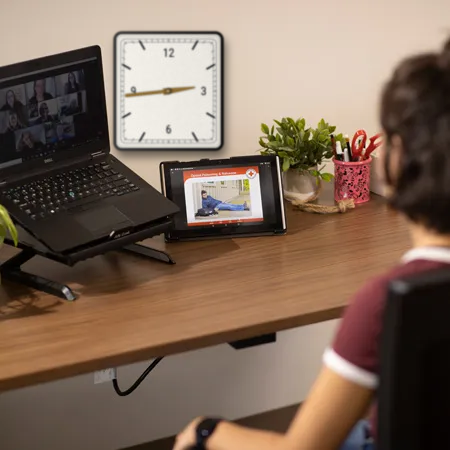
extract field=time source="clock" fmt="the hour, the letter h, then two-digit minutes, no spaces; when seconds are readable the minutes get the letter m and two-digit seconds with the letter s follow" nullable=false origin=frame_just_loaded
2h44
